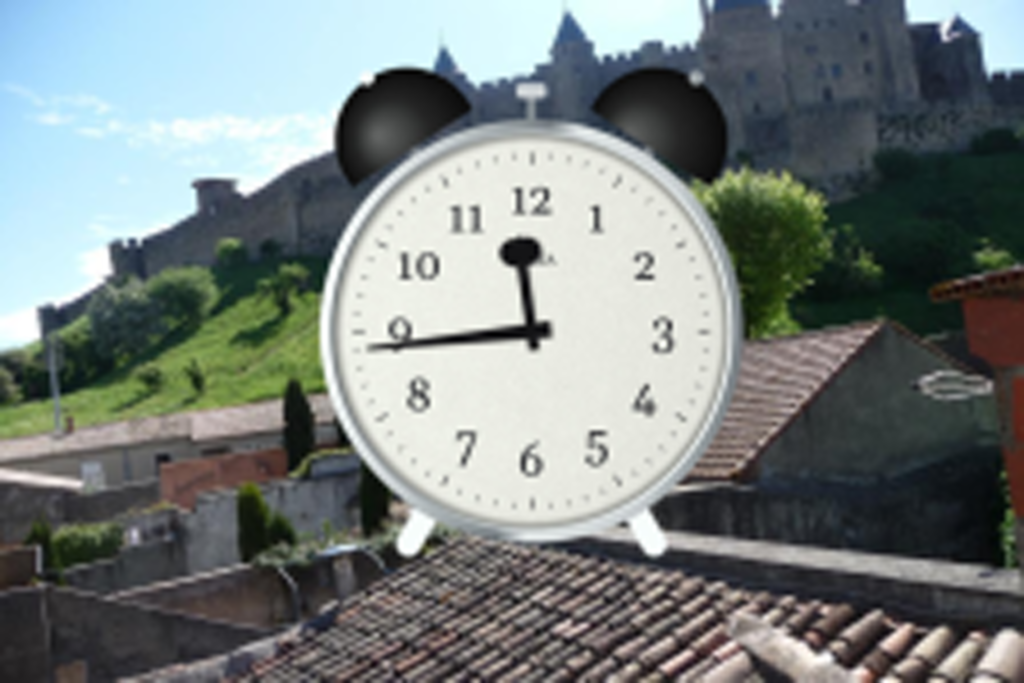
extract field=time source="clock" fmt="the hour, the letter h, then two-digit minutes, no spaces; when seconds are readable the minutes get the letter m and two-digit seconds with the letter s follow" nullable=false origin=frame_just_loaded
11h44
